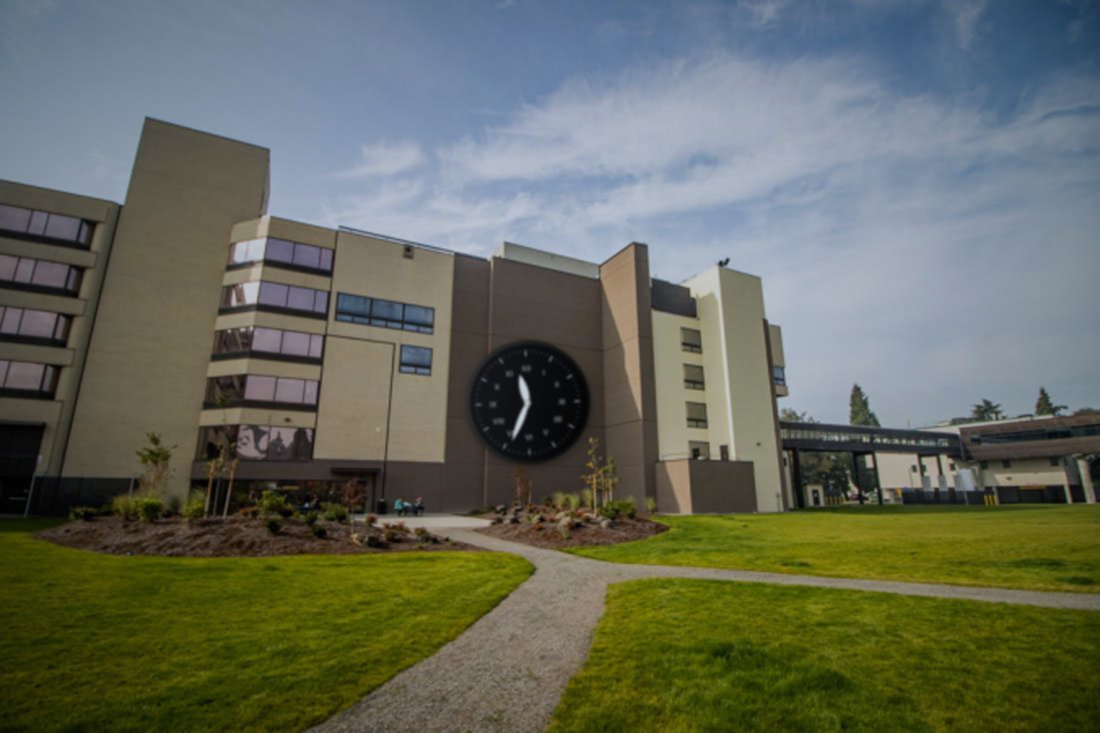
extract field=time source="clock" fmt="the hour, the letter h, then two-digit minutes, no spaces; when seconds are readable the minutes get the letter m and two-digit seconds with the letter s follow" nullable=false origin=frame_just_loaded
11h34
